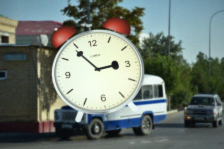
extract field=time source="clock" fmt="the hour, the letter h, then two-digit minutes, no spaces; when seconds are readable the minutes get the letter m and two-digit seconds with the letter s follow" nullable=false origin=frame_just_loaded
2h54
